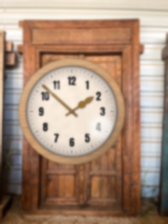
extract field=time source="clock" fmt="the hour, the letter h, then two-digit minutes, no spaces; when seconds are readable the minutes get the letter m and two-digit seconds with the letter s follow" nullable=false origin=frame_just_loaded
1h52
